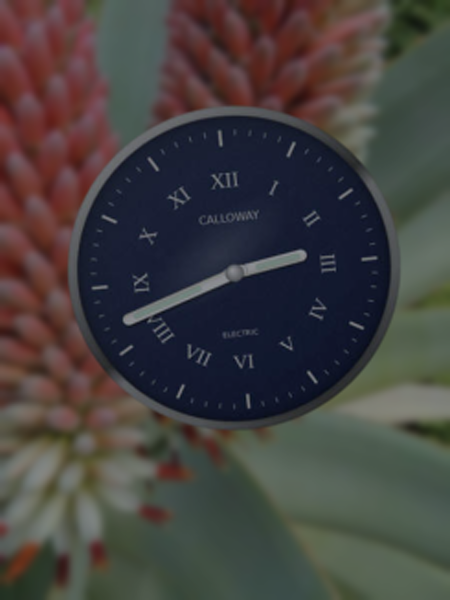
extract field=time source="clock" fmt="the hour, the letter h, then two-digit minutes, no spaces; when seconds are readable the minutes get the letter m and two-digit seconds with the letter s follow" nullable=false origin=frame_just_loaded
2h42
